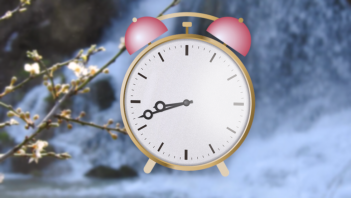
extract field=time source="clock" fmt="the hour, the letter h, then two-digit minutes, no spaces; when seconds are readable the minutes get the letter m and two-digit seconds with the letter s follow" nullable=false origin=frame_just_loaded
8h42
